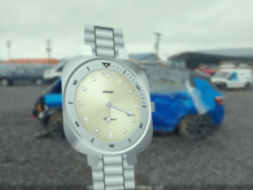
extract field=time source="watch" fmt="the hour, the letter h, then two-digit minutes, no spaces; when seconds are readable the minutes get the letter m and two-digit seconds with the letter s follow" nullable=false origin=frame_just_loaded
6h18
